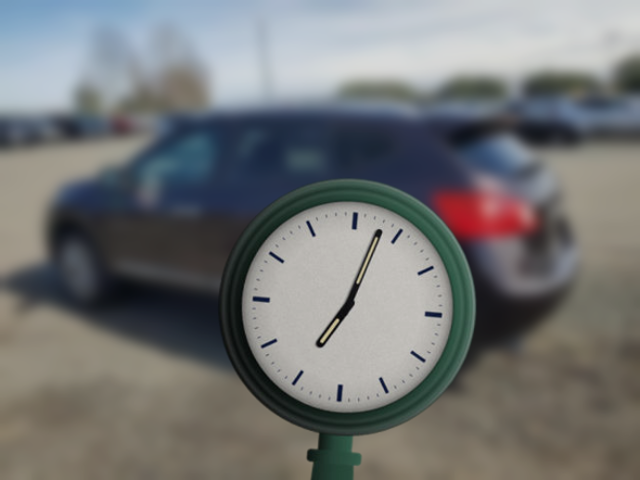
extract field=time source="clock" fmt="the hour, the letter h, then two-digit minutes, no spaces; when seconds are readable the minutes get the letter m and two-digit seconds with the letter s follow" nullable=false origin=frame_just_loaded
7h03
